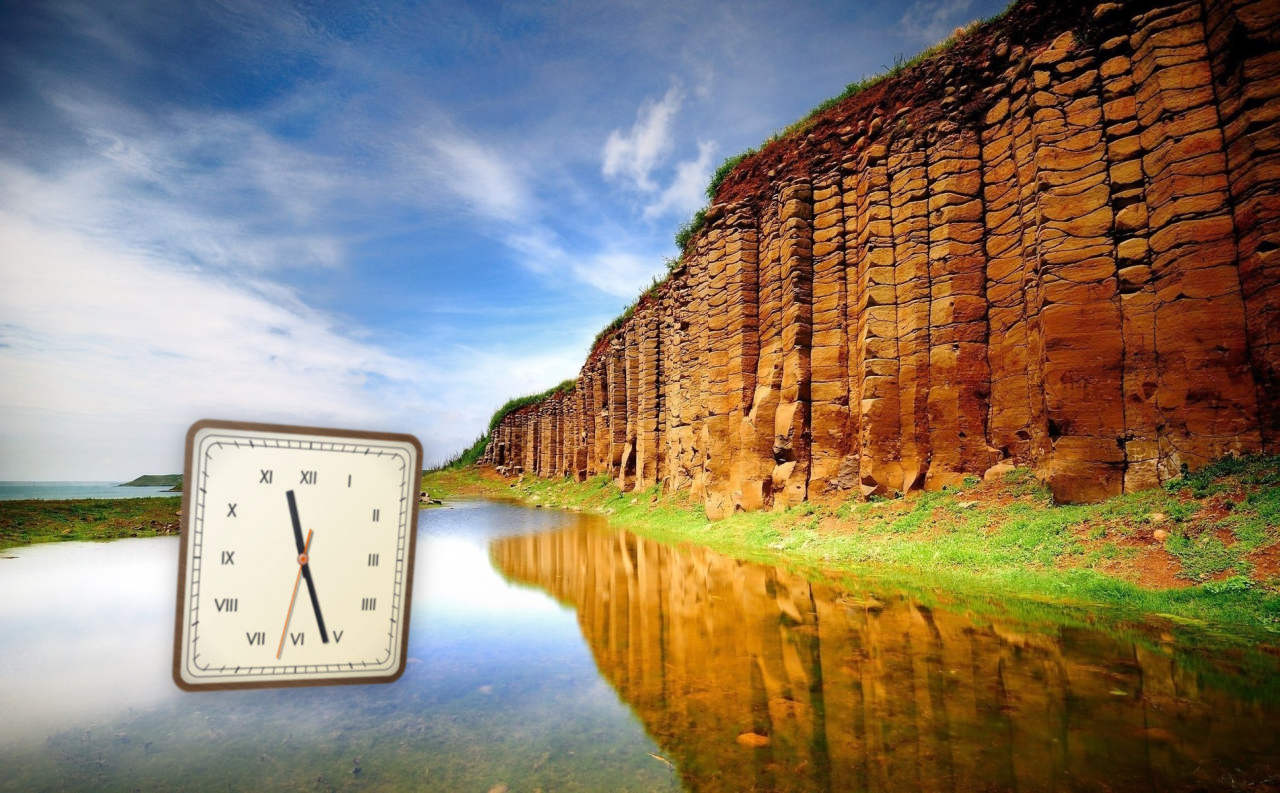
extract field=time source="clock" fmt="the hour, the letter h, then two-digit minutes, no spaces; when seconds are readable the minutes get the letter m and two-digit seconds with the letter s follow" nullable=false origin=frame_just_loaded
11h26m32s
